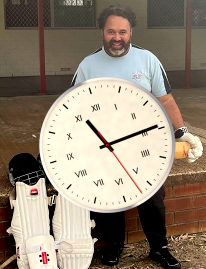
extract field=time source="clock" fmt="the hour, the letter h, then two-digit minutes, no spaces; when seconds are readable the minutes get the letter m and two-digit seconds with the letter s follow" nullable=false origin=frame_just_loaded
11h14m27s
